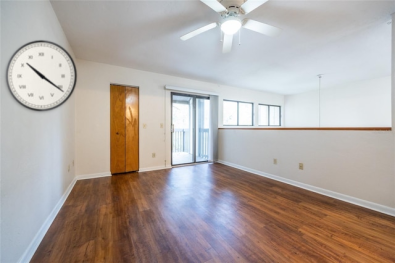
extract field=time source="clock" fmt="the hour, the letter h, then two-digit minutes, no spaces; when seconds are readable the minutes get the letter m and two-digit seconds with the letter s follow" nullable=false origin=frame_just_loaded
10h21
